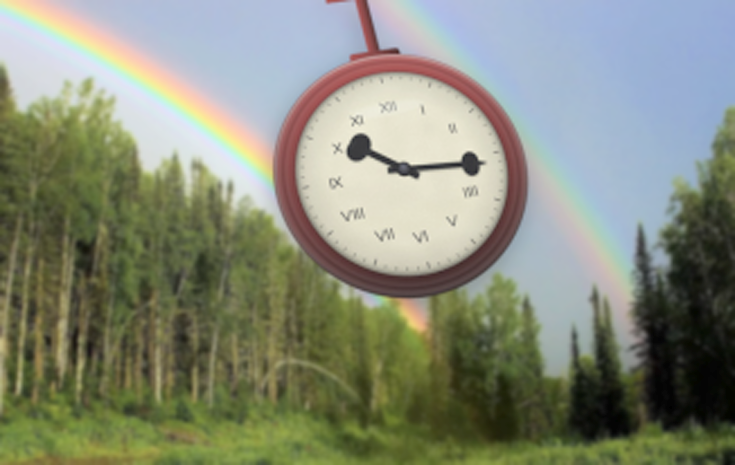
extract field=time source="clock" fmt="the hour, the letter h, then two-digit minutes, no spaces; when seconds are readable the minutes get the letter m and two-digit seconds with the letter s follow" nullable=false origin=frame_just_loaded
10h16
